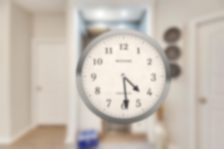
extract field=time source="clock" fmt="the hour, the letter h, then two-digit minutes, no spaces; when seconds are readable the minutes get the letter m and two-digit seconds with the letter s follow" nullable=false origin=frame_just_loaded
4h29
